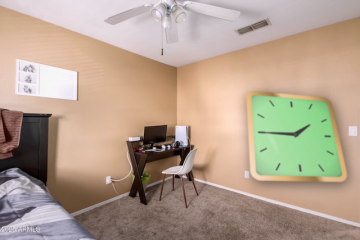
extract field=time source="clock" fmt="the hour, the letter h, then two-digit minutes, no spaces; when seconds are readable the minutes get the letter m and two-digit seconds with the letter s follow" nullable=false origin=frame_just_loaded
1h45
